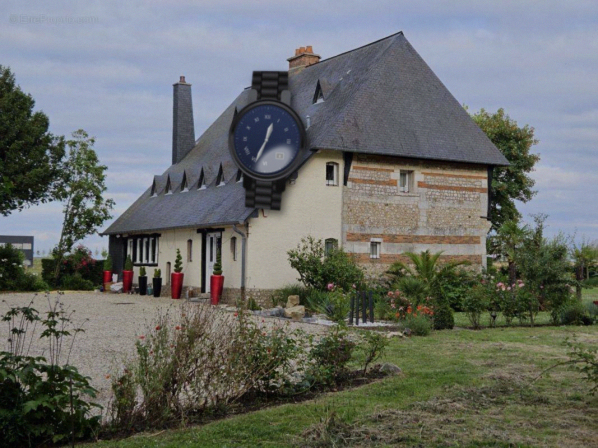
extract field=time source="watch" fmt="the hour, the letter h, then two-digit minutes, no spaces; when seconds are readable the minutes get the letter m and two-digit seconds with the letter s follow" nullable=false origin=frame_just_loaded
12h34
